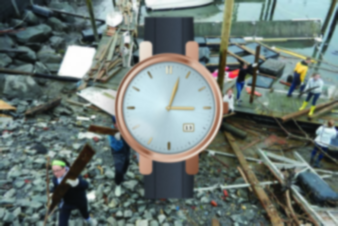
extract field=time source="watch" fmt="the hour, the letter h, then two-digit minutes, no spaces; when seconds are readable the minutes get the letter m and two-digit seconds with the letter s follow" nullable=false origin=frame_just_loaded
3h03
